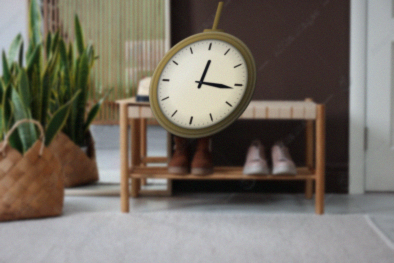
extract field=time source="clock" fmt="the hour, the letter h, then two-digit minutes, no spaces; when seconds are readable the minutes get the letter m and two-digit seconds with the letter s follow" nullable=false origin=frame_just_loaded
12h16
